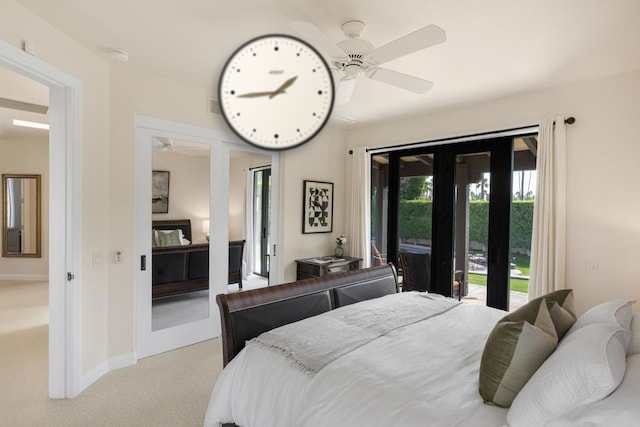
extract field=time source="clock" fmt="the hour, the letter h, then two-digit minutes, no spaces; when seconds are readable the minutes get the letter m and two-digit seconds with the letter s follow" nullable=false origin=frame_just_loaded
1h44
